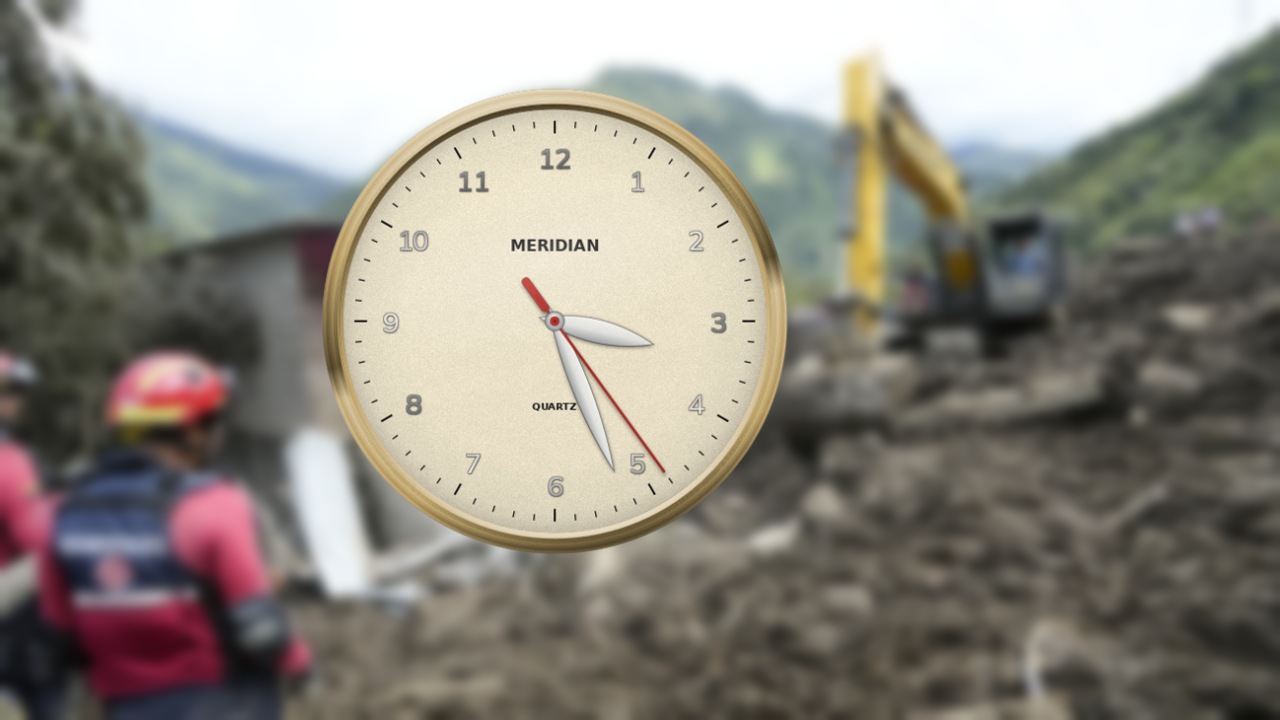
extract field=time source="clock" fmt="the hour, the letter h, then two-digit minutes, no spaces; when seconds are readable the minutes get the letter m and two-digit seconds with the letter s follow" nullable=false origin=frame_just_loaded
3h26m24s
